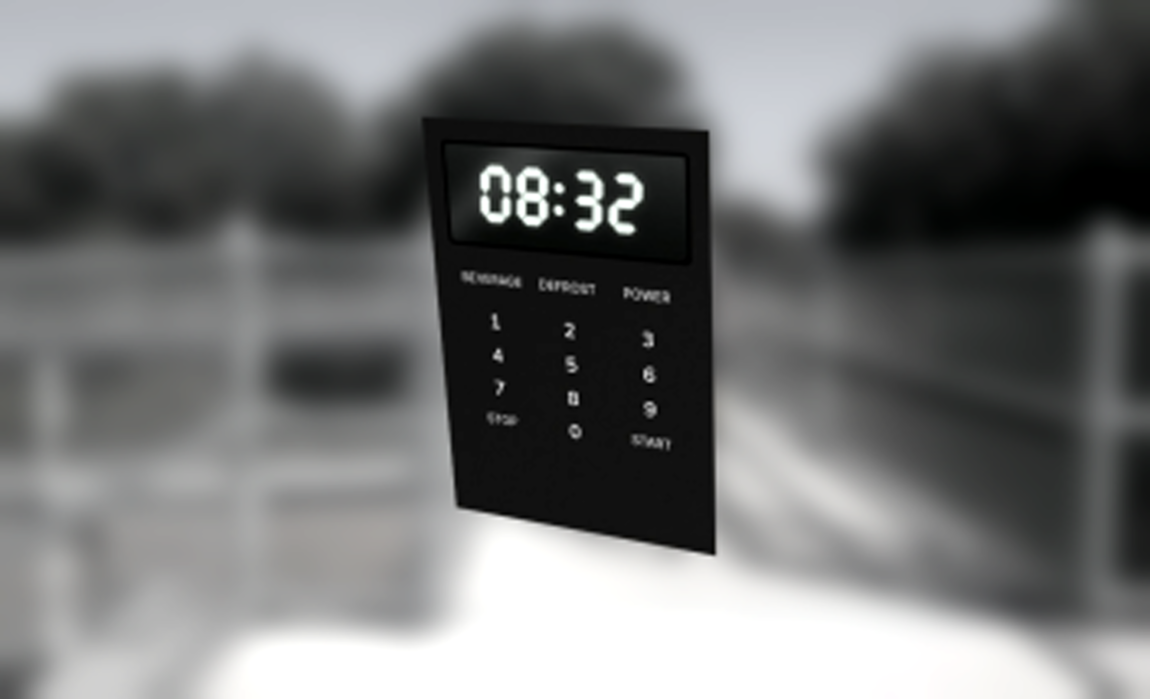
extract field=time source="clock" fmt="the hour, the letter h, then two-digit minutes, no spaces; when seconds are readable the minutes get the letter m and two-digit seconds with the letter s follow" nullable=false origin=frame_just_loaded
8h32
